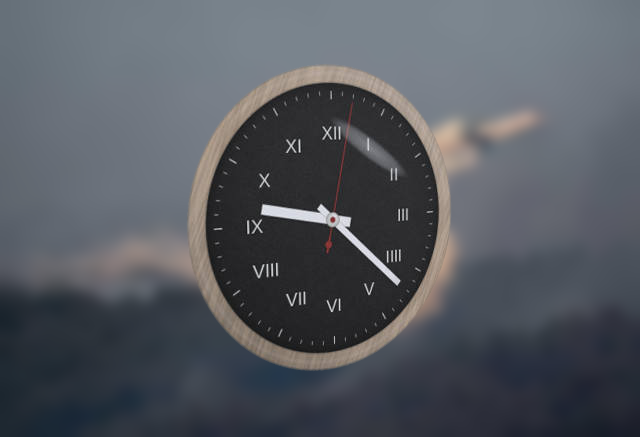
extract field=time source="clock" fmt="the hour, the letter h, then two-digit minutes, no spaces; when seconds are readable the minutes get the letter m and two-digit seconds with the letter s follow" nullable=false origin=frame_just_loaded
9h22m02s
